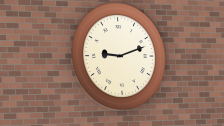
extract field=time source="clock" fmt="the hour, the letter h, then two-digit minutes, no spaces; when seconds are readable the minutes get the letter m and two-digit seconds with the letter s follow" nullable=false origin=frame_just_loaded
9h12
